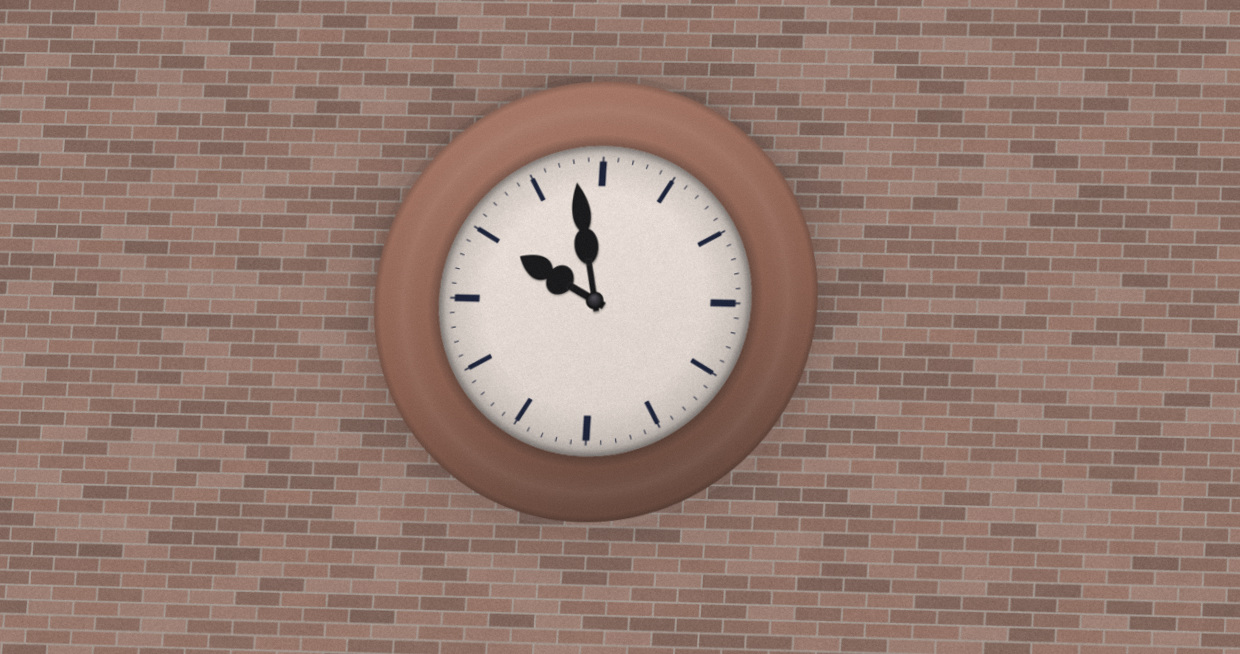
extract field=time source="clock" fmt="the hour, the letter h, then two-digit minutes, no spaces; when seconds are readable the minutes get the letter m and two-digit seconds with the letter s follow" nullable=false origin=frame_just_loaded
9h58
